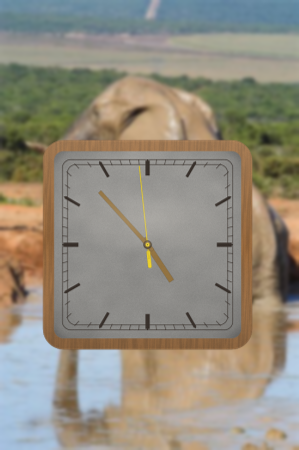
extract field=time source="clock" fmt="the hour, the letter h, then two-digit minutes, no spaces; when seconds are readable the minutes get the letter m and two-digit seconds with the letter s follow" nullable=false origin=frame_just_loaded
4h52m59s
